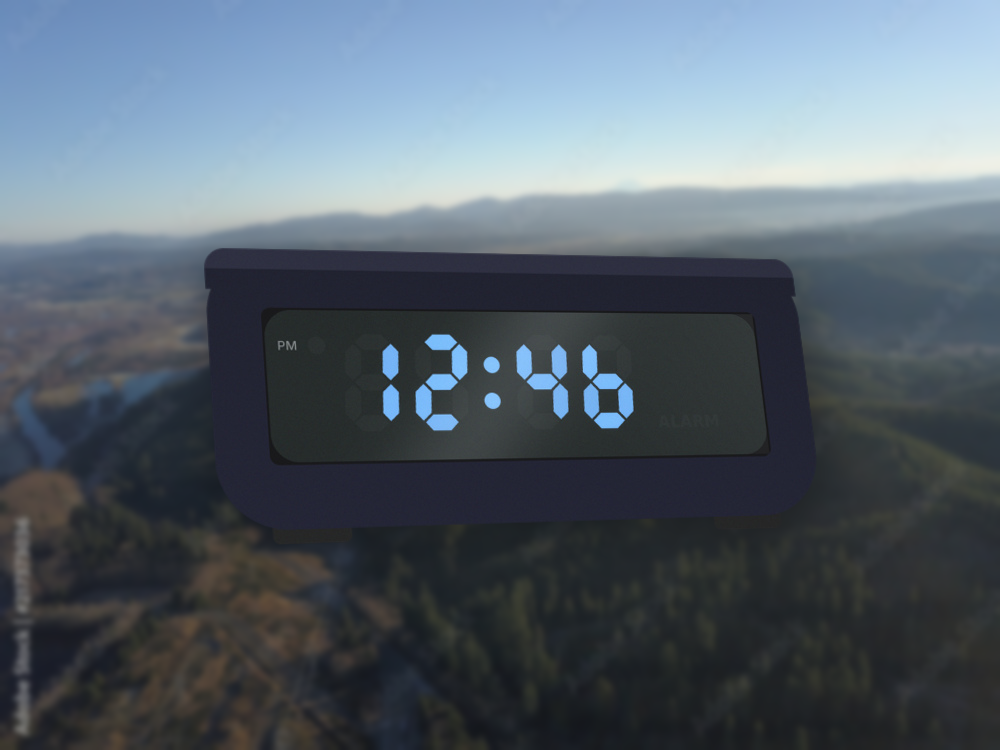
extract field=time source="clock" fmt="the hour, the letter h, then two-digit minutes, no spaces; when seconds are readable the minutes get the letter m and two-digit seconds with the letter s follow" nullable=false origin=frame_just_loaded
12h46
